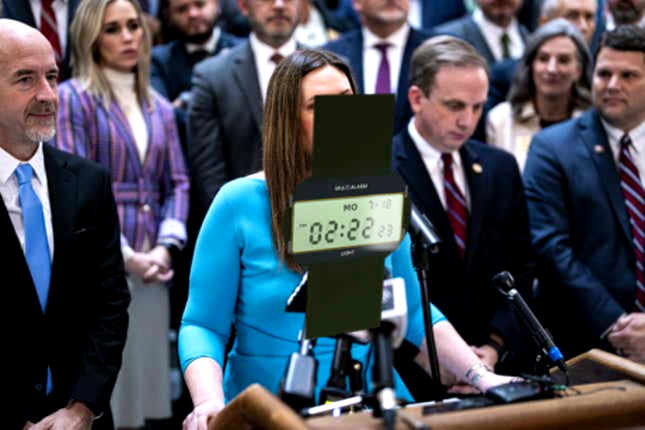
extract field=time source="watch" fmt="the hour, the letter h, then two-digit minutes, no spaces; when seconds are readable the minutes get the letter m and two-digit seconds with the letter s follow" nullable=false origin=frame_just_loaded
2h22m23s
